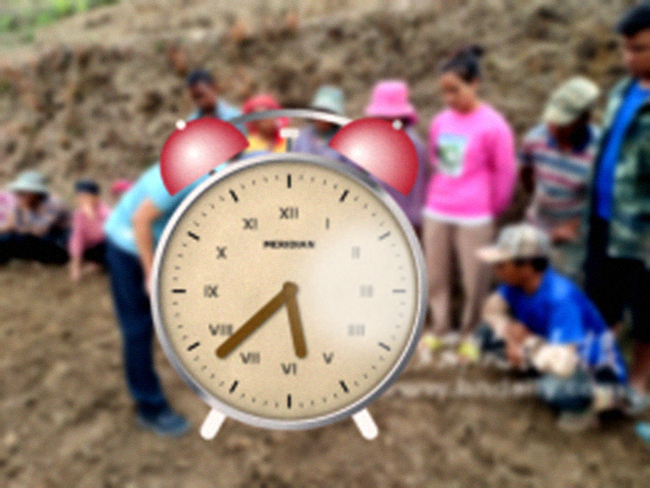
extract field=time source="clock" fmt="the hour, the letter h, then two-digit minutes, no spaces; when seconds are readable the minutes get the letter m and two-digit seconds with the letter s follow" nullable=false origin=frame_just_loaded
5h38
